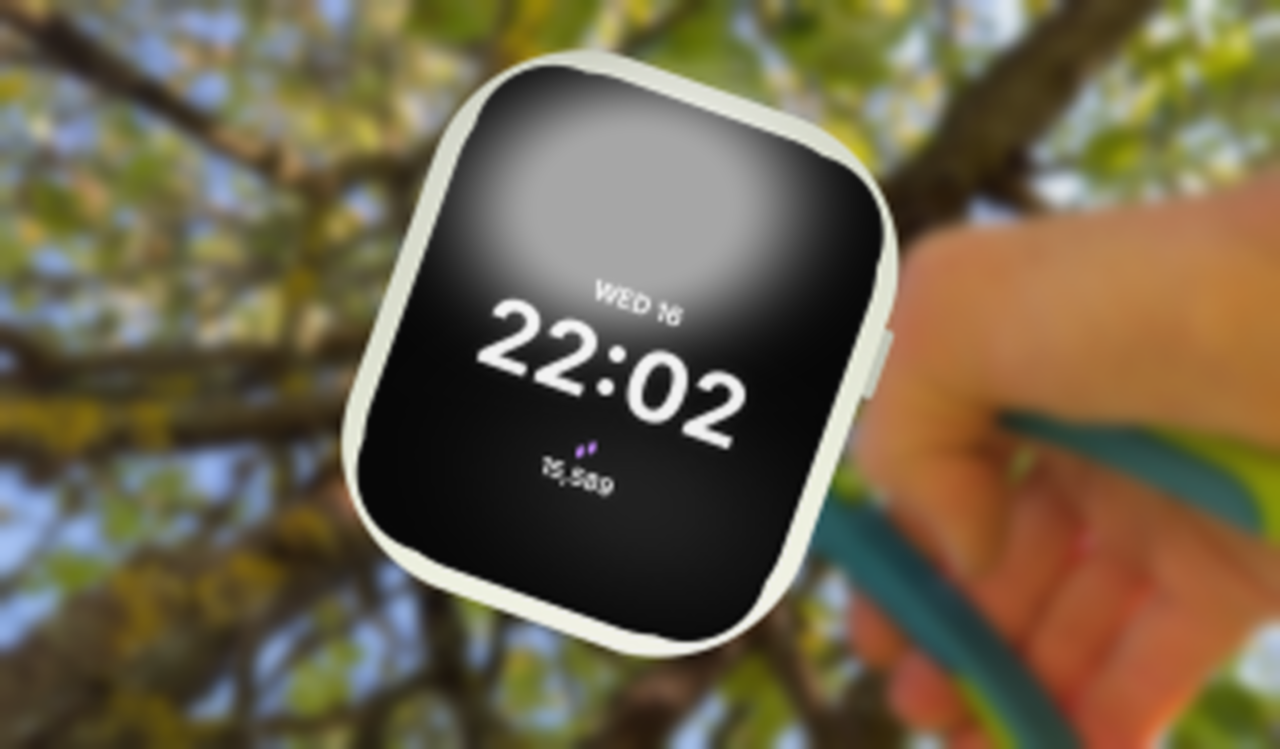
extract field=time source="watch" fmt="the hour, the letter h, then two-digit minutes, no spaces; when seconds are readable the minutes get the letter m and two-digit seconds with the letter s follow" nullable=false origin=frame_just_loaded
22h02
